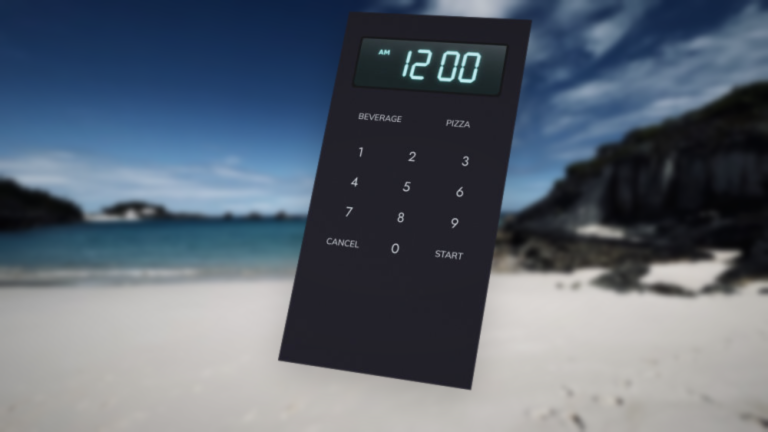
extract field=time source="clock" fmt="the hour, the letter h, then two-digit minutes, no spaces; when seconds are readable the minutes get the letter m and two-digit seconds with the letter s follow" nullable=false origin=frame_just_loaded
12h00
